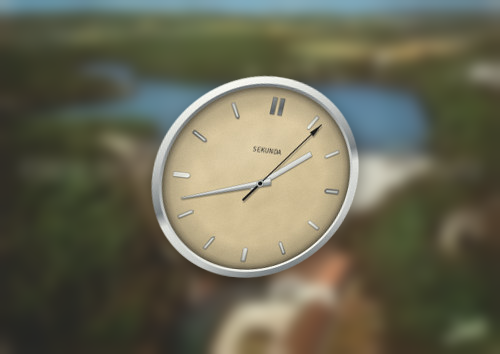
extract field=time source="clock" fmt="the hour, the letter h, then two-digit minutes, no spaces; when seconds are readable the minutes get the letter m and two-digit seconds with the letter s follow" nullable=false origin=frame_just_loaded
1h42m06s
